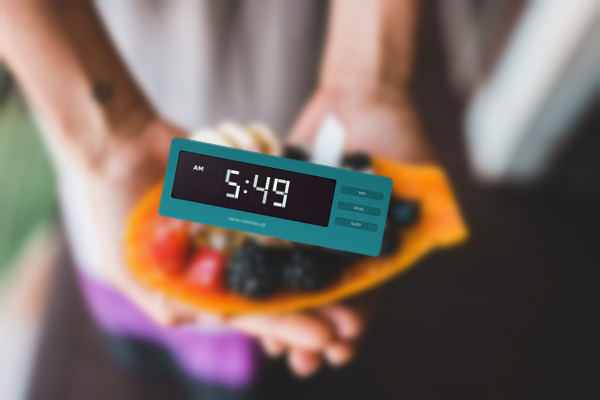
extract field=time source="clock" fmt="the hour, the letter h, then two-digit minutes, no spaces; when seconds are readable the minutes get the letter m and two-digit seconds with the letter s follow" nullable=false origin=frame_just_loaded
5h49
